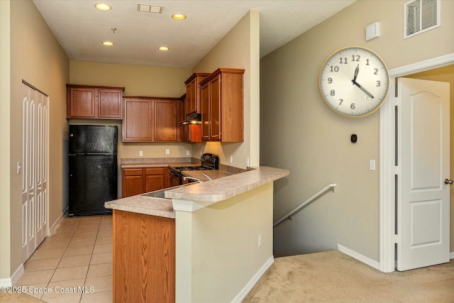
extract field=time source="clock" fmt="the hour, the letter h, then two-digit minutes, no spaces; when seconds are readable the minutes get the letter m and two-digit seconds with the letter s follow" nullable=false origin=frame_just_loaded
12h21
